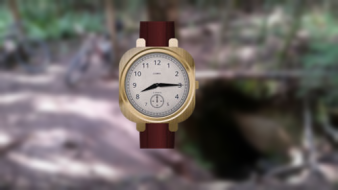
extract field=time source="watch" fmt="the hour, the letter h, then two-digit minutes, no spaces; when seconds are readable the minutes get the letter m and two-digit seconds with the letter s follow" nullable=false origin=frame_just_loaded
8h15
